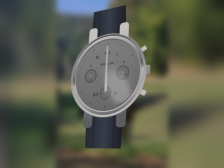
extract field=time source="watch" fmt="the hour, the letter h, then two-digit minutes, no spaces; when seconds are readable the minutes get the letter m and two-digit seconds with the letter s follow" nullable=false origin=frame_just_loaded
6h00
